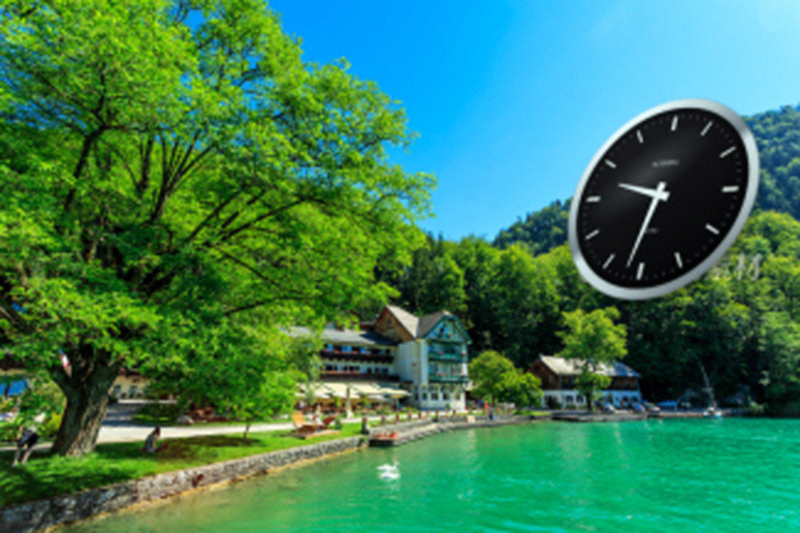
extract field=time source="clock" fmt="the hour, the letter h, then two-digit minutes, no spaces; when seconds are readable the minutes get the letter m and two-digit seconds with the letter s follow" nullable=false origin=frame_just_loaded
9h32
